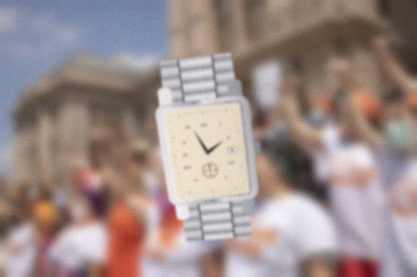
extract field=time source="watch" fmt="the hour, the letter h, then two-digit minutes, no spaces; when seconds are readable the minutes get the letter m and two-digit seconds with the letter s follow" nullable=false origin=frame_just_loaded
1h56
